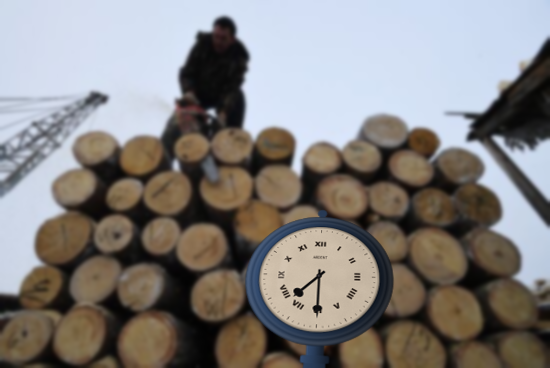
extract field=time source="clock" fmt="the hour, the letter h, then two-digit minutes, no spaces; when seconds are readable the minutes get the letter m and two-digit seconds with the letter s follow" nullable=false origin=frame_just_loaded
7h30
